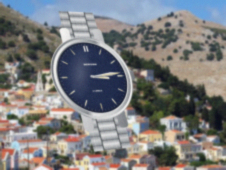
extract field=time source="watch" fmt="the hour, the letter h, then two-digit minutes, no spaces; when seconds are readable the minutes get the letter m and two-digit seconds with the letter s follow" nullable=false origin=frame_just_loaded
3h14
